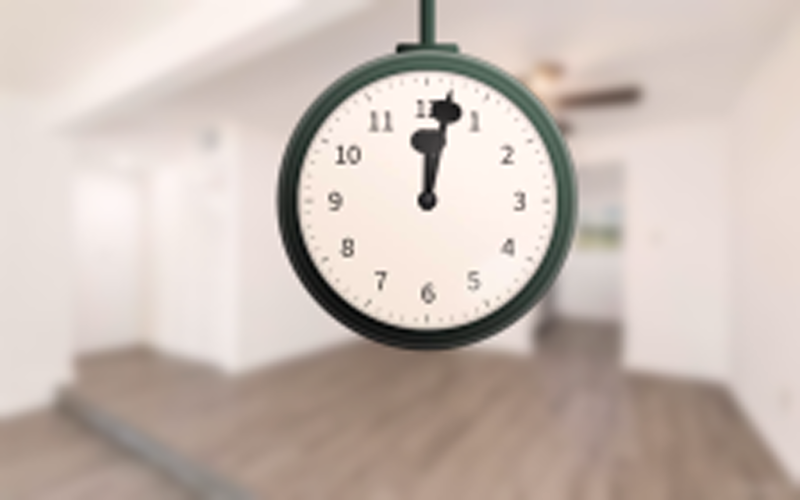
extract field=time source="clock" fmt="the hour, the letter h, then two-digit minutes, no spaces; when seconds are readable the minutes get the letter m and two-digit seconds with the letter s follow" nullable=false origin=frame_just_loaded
12h02
